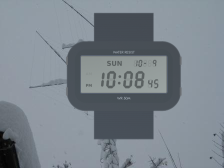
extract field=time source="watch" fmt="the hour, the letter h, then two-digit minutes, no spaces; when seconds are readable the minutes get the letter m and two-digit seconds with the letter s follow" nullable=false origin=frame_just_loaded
10h08m45s
